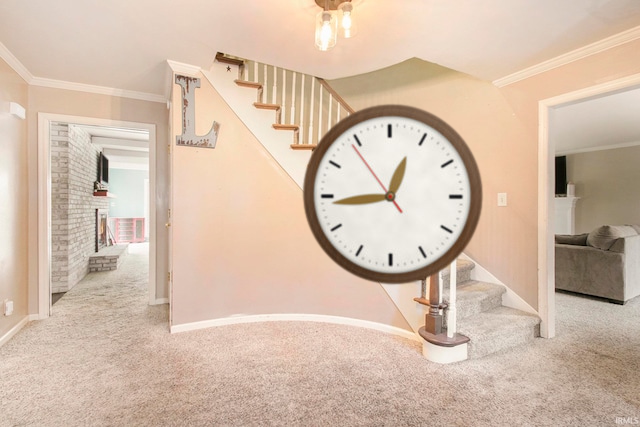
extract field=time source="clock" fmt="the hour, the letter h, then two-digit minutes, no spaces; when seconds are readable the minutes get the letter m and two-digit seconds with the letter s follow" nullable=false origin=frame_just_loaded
12h43m54s
